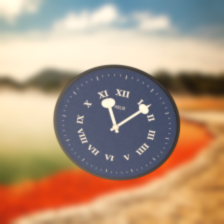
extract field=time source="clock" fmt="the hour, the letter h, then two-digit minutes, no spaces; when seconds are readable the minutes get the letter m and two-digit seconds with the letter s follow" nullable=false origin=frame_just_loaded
11h07
